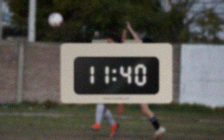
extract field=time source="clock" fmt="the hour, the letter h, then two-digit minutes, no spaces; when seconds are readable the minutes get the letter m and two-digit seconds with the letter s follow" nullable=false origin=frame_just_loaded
11h40
